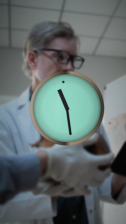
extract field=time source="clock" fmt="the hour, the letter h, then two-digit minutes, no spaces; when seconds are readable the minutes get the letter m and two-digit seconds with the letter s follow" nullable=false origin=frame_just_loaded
11h30
